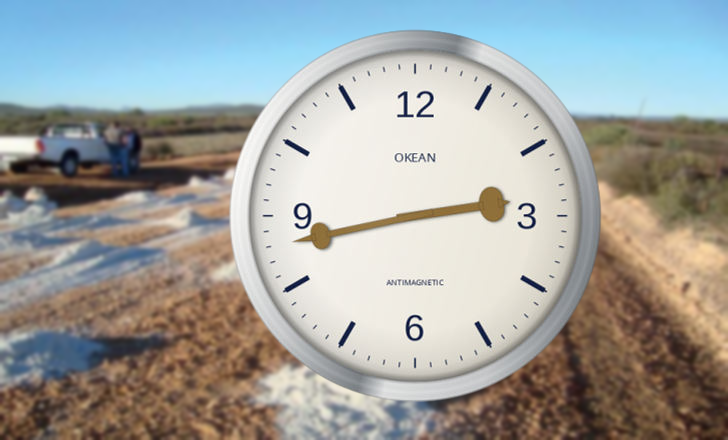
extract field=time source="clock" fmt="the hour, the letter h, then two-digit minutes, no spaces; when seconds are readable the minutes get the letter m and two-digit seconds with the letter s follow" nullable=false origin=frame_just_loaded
2h43
